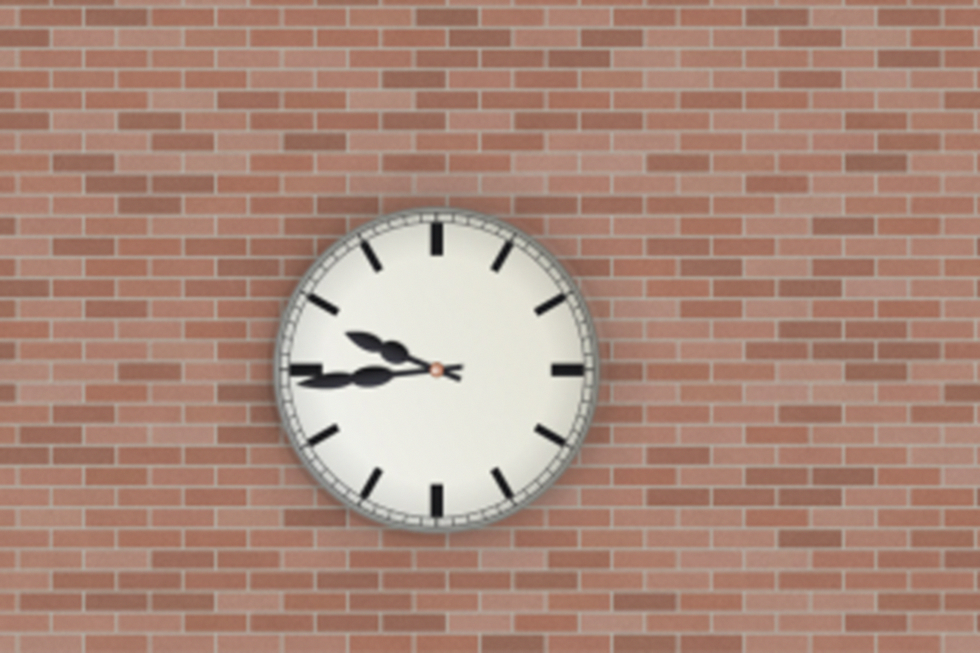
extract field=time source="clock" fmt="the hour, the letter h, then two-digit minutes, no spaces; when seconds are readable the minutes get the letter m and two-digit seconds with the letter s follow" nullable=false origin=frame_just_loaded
9h44
